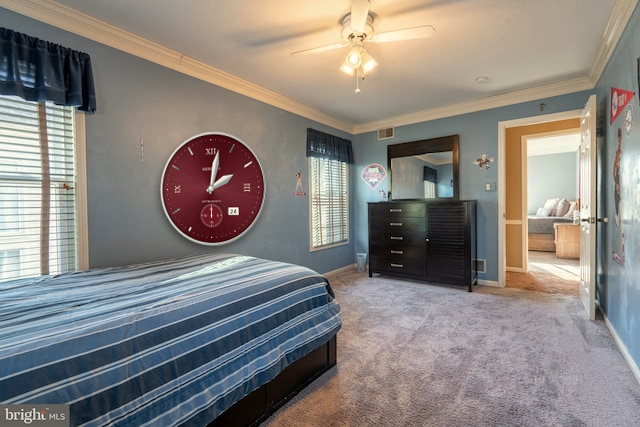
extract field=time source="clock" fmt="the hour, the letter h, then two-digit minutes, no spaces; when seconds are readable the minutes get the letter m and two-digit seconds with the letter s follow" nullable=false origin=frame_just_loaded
2h02
